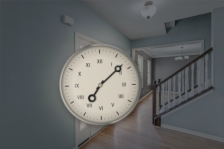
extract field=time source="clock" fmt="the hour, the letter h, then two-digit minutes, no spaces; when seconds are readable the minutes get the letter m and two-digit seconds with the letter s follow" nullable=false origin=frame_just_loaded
7h08
